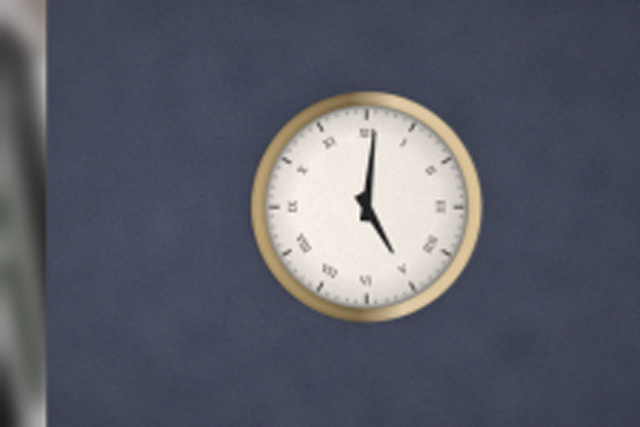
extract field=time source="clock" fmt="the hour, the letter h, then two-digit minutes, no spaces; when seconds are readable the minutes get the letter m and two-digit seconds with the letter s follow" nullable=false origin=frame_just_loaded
5h01
